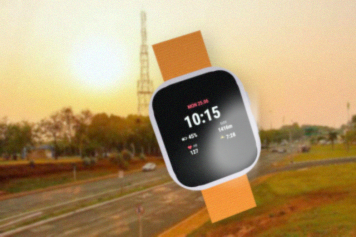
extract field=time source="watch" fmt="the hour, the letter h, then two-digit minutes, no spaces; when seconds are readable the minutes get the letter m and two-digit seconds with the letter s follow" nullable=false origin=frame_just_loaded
10h15
